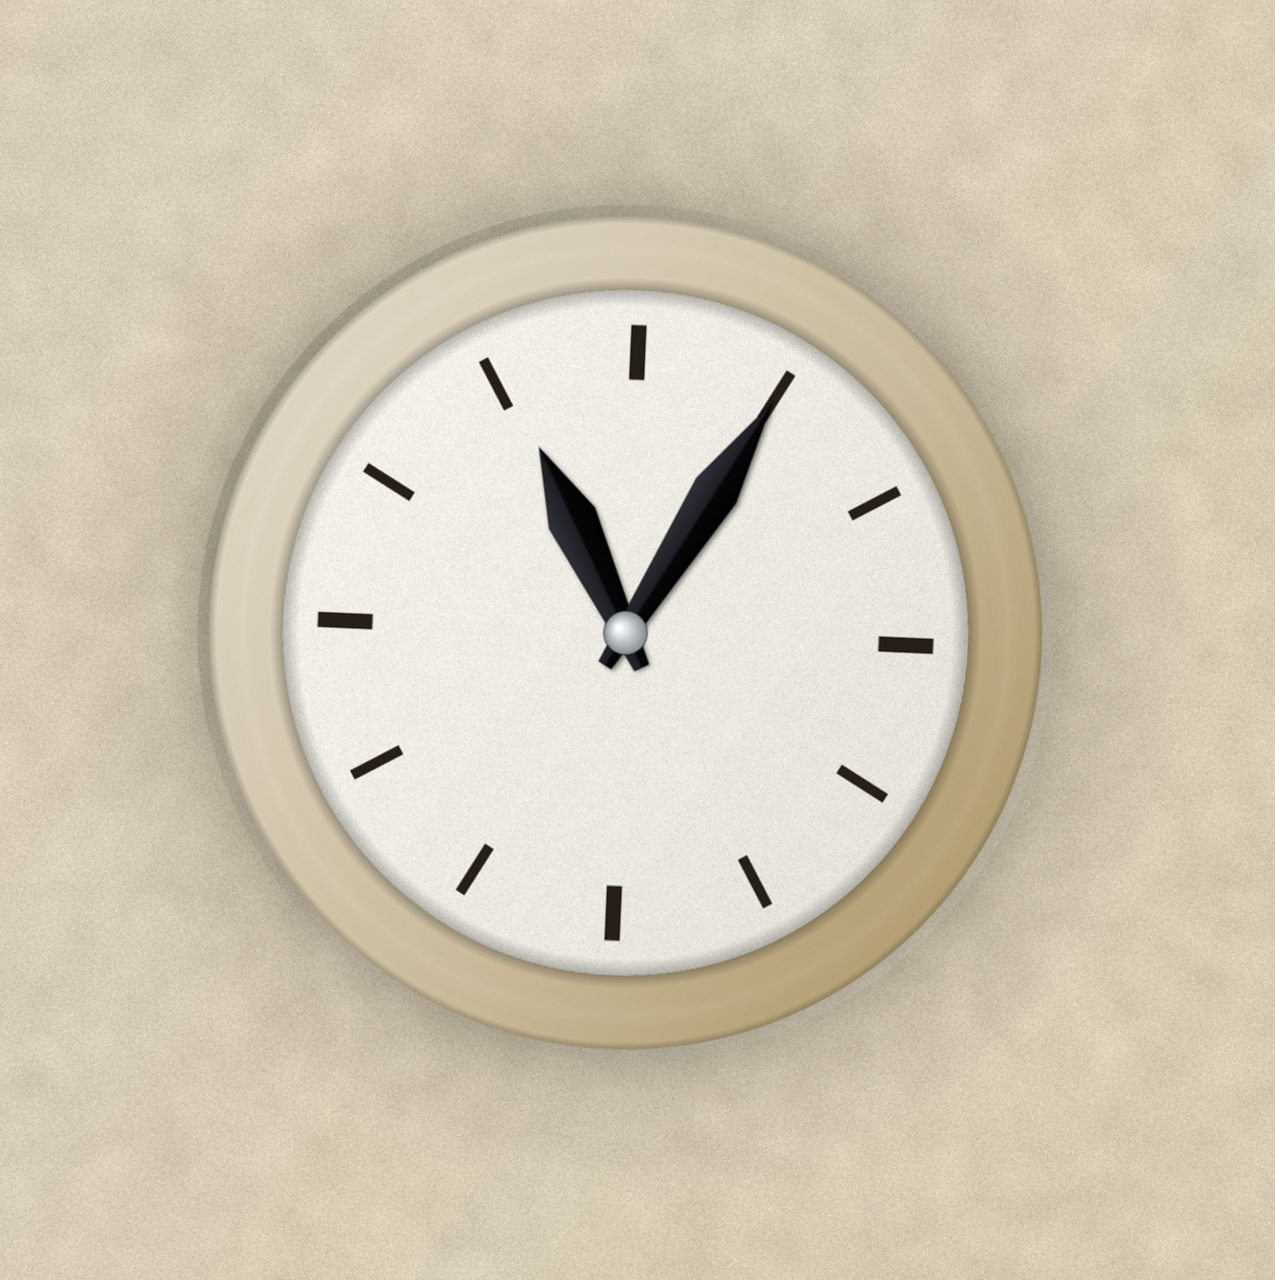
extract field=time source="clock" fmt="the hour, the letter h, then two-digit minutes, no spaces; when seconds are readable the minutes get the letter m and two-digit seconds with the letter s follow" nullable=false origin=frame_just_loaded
11h05
